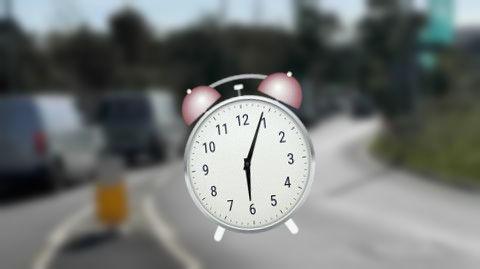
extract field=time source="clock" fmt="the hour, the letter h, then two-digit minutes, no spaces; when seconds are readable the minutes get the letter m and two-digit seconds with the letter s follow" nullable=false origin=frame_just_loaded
6h04
